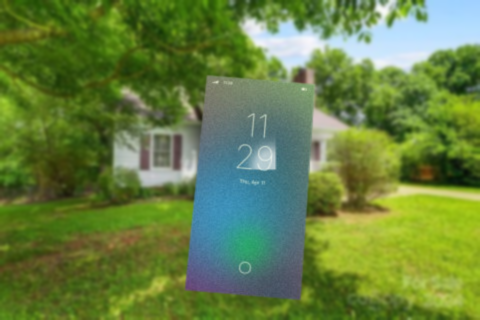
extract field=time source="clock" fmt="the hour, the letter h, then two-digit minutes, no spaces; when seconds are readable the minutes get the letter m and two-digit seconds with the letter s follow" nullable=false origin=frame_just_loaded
11h29
